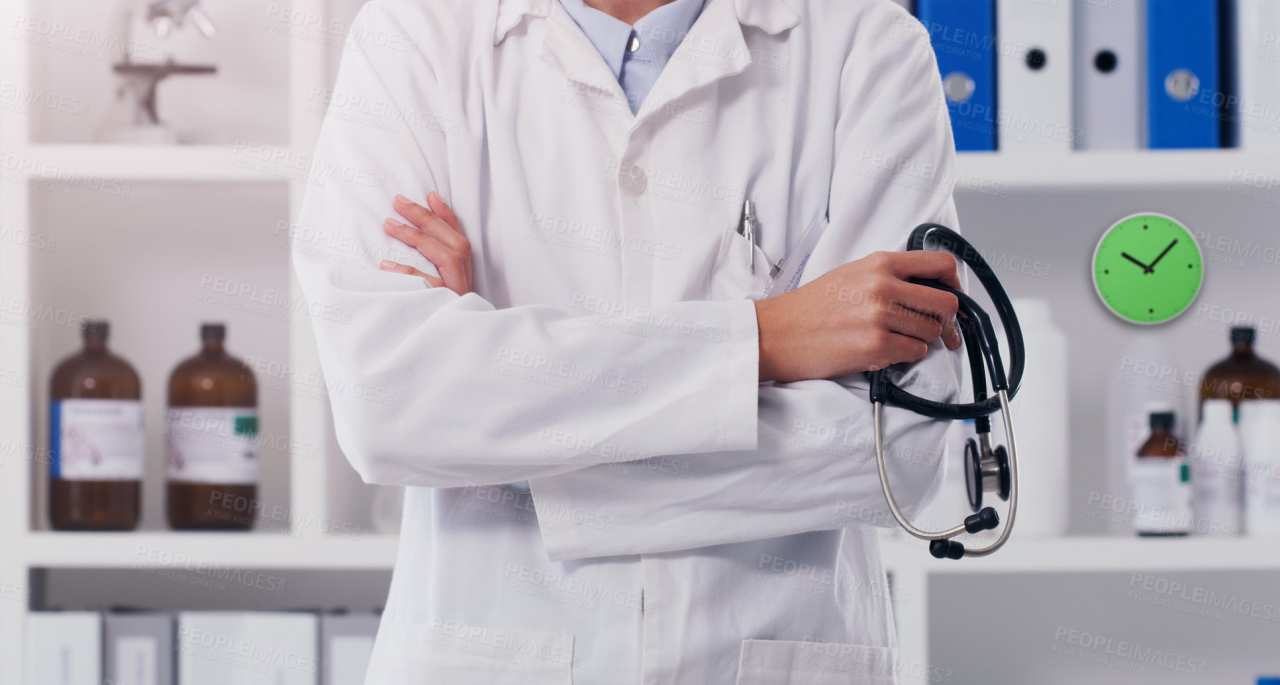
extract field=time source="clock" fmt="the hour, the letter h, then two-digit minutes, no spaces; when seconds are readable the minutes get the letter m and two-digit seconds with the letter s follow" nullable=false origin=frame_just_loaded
10h08
